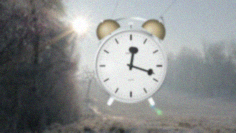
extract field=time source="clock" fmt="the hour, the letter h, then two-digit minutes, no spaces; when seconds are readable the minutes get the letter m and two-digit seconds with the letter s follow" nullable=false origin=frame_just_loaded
12h18
